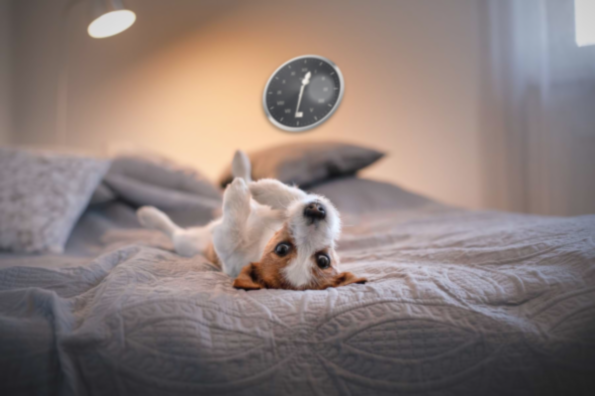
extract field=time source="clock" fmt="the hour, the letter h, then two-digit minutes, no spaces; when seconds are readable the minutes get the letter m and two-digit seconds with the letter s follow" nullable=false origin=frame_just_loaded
12h31
